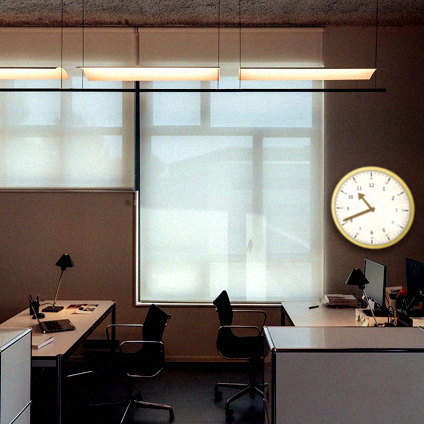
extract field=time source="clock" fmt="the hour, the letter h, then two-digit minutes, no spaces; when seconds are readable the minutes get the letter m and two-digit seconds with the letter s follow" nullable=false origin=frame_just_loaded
10h41
